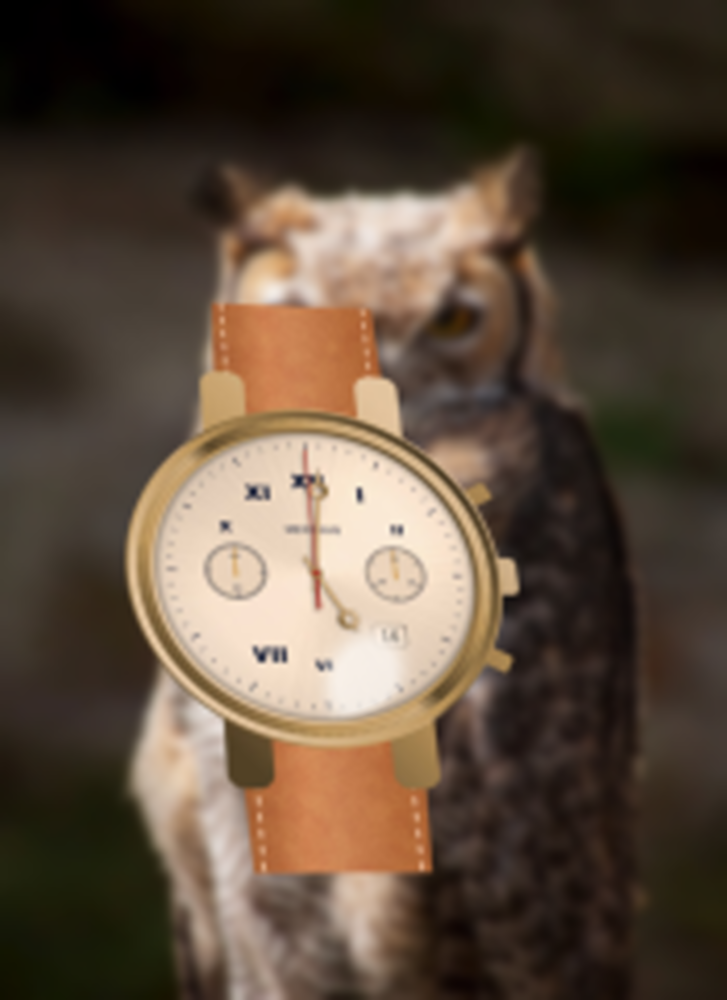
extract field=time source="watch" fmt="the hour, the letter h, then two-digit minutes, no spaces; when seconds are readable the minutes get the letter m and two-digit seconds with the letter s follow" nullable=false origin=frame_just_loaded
5h01
